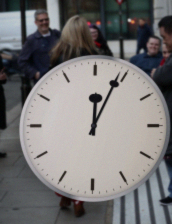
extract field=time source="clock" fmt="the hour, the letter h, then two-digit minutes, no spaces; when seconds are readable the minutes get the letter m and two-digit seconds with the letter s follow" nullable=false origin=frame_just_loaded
12h04
